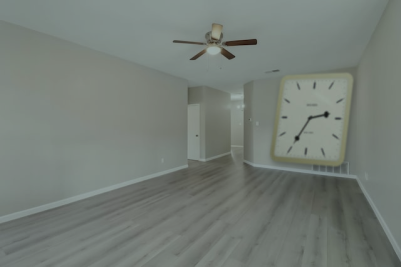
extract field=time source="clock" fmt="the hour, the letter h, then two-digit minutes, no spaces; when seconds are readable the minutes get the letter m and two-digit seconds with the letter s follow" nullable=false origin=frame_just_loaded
2h35
